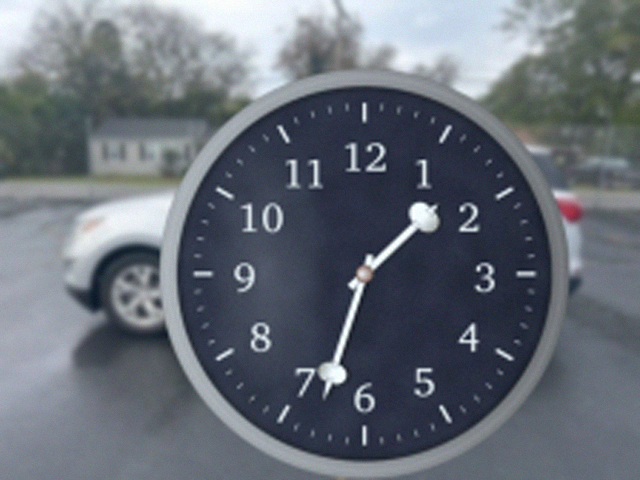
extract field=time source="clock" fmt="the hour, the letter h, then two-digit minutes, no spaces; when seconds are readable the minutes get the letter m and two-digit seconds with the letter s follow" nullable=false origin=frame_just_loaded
1h33
